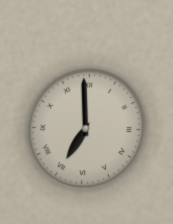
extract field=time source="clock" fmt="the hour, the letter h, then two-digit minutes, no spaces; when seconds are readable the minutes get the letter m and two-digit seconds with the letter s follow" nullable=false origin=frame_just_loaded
6h59
